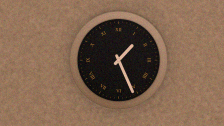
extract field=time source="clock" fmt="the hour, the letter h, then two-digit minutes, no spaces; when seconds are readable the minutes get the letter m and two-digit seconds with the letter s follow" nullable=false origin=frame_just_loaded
1h26
